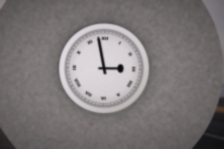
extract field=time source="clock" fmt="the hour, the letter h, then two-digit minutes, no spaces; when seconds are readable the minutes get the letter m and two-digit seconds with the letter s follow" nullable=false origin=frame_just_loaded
2h58
